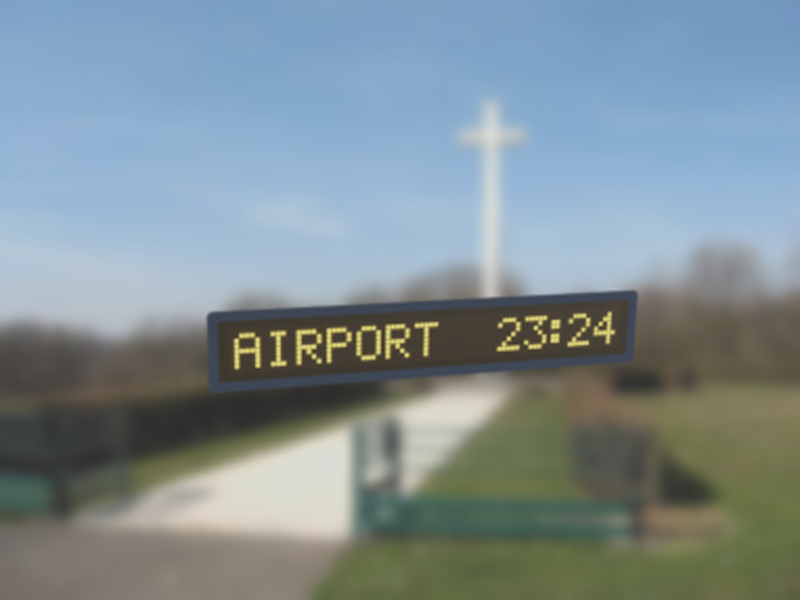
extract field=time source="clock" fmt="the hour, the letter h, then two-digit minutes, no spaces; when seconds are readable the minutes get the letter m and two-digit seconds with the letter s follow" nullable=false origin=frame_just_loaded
23h24
